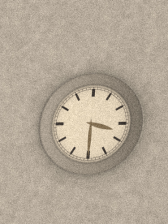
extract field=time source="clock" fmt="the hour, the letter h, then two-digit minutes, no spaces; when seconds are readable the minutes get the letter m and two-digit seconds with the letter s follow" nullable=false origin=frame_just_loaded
3h30
